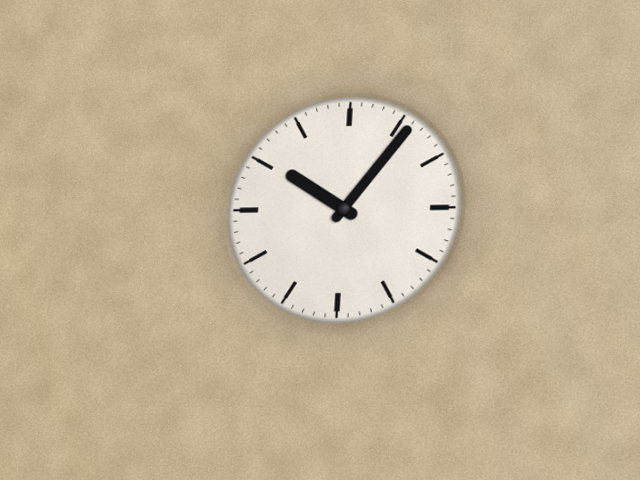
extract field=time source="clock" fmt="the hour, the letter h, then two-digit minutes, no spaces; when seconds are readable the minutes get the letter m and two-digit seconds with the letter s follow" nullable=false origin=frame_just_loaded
10h06
